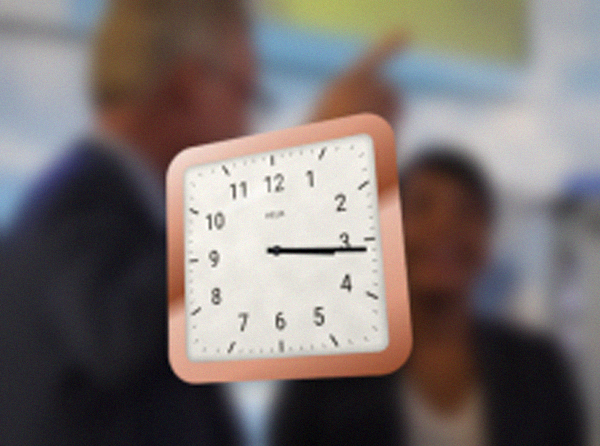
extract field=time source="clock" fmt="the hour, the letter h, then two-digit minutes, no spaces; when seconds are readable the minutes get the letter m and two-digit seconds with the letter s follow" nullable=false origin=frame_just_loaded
3h16
